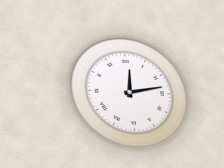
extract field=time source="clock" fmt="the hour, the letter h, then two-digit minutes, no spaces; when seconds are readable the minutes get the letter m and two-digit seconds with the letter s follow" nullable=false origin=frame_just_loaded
12h13
